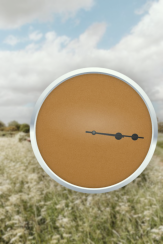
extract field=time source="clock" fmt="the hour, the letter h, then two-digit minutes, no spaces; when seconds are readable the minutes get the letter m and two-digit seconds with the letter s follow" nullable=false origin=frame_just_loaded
3h16
